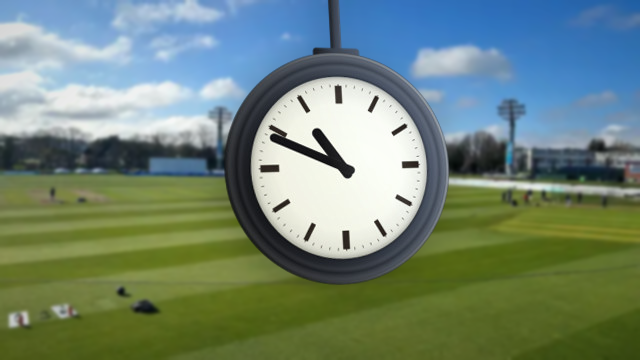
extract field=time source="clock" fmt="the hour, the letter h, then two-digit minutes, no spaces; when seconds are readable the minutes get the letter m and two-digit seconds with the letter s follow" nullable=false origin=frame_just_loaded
10h49
